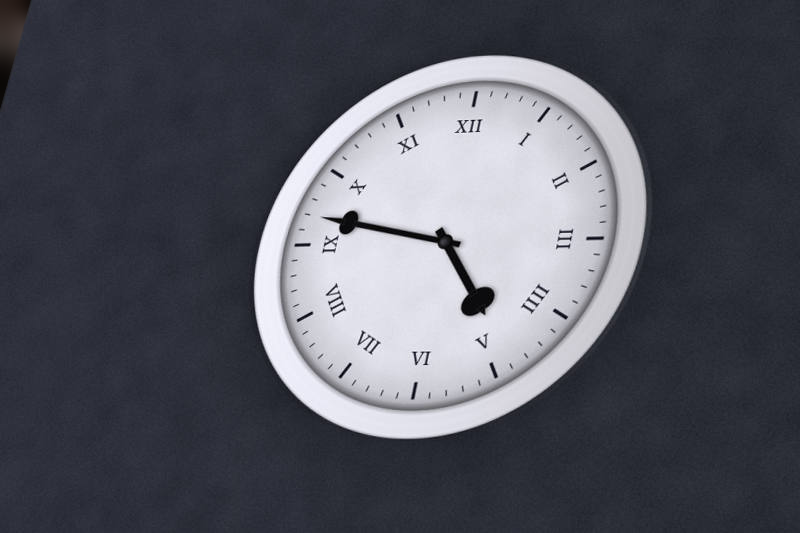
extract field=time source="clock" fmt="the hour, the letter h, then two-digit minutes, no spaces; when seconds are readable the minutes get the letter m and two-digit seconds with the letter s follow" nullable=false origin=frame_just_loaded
4h47
